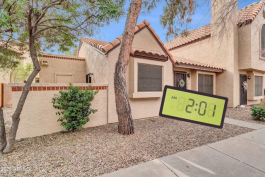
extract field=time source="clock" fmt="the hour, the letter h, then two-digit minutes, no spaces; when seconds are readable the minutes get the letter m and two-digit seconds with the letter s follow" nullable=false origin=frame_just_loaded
2h01
